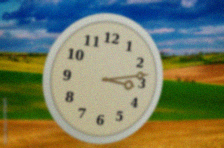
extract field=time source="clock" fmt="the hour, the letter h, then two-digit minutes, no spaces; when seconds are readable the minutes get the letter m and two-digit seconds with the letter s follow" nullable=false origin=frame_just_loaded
3h13
